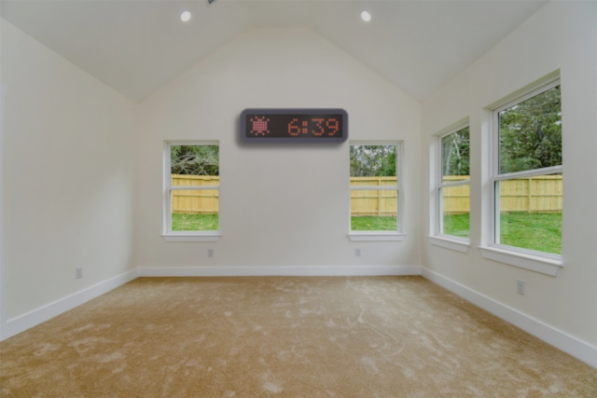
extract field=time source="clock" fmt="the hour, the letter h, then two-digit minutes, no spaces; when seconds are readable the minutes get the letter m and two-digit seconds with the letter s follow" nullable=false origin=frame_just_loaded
6h39
